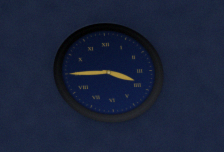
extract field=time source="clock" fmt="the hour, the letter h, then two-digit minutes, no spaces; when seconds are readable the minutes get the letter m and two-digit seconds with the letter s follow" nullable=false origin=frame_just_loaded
3h45
